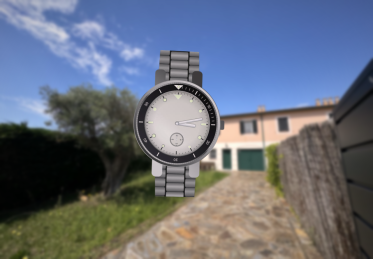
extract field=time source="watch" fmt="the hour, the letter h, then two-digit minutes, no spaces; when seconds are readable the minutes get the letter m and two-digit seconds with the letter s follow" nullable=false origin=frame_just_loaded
3h13
